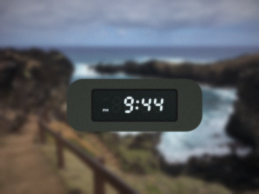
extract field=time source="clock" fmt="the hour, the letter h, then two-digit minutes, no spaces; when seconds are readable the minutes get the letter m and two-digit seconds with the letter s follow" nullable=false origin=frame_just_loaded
9h44
